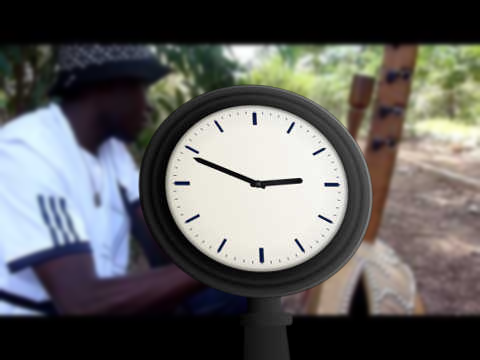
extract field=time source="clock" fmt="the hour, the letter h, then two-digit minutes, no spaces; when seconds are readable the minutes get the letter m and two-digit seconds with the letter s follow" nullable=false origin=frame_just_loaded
2h49
